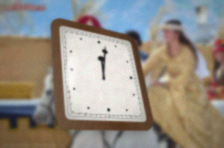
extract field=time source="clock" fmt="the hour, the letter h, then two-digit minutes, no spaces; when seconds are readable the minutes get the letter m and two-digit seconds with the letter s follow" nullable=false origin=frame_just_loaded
12h02
